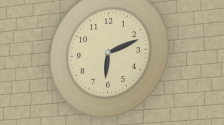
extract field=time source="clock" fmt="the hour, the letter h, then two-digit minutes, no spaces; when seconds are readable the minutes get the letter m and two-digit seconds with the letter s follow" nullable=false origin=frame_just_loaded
6h12
